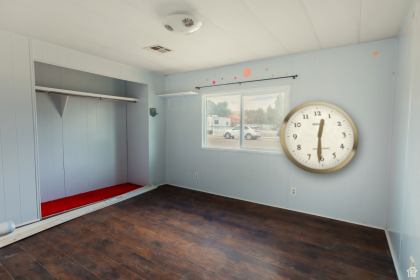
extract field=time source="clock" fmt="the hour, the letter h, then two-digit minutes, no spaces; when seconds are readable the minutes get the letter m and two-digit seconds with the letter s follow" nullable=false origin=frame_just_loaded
12h31
